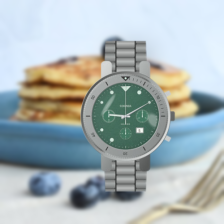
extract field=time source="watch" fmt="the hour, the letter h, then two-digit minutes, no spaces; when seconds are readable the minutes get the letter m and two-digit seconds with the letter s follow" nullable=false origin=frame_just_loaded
9h10
